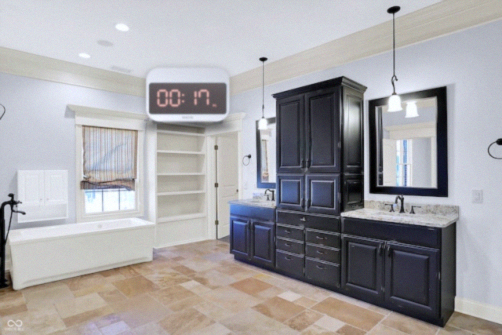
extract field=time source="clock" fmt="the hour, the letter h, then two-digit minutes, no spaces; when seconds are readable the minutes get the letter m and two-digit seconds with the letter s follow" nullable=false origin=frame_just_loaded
0h17
